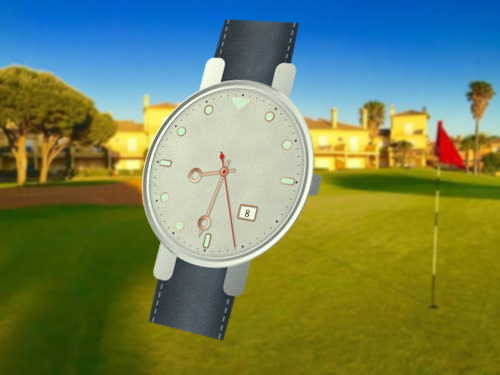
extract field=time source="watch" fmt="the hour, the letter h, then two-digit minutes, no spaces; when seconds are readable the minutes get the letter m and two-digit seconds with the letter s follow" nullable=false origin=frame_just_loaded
8h31m26s
